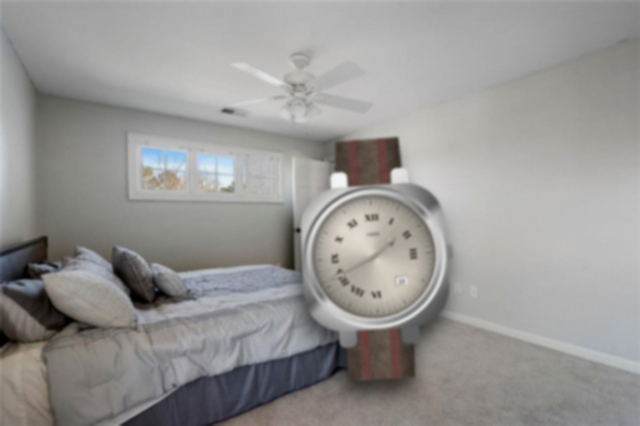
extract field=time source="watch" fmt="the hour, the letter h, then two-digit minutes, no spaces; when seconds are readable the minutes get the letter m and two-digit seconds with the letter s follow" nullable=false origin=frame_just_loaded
1h41
